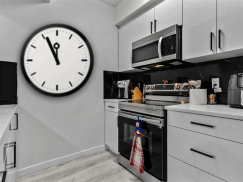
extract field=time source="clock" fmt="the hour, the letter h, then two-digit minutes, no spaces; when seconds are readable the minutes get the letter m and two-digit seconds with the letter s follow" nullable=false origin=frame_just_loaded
11h56
